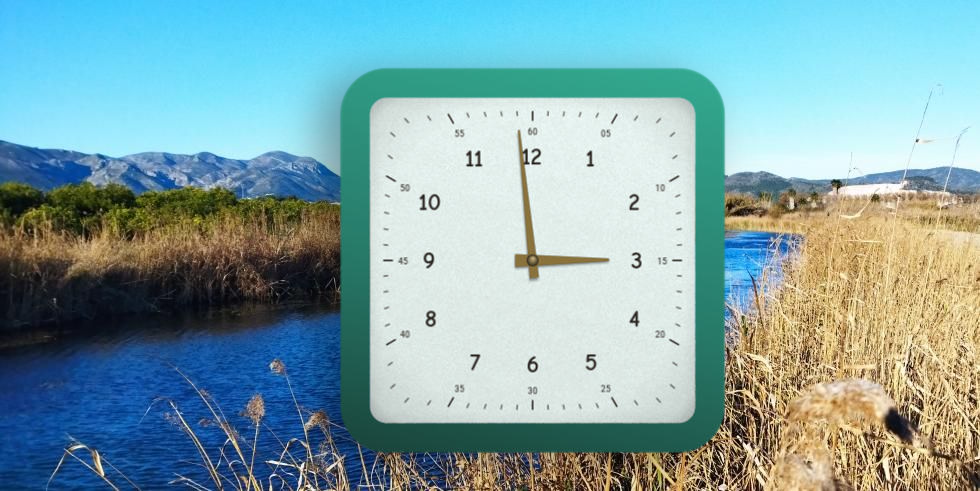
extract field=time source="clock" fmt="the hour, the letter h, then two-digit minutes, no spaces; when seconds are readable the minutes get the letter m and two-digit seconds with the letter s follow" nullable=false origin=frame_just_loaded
2h59
